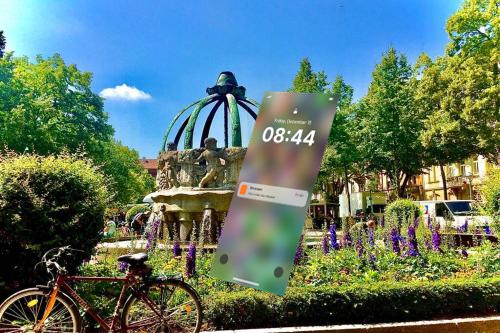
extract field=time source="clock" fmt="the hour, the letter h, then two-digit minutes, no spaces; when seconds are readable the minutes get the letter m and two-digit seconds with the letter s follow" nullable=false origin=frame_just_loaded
8h44
